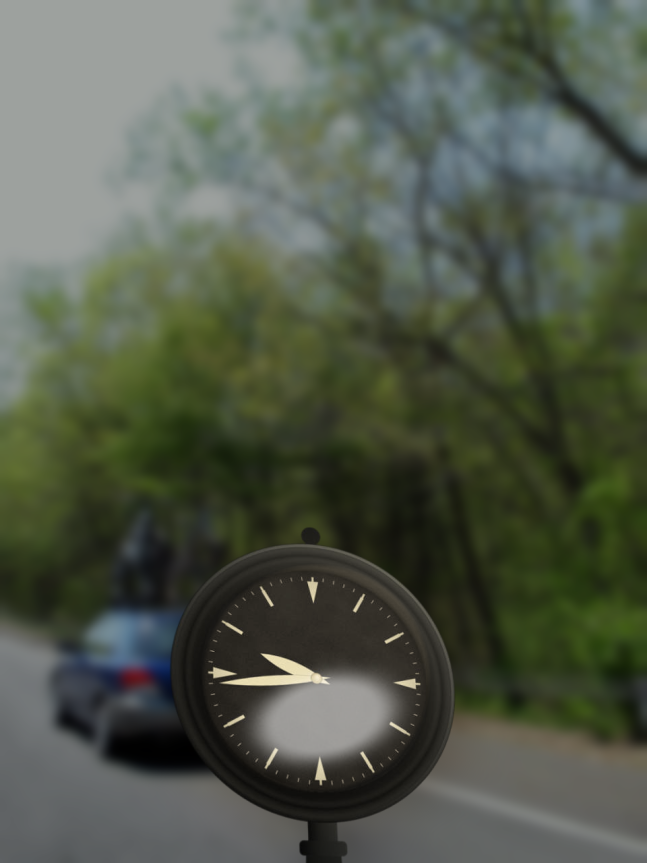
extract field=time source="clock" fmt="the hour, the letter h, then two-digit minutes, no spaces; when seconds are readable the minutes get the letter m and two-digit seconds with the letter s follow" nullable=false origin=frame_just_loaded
9h44
